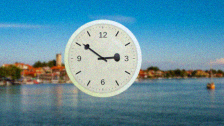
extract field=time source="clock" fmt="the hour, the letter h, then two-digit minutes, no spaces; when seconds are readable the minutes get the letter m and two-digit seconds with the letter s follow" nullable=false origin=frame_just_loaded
2h51
